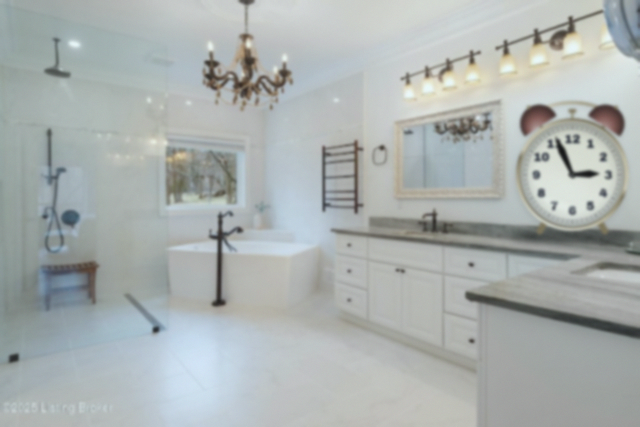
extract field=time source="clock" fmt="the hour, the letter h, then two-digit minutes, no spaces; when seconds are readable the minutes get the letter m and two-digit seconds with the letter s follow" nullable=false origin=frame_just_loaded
2h56
